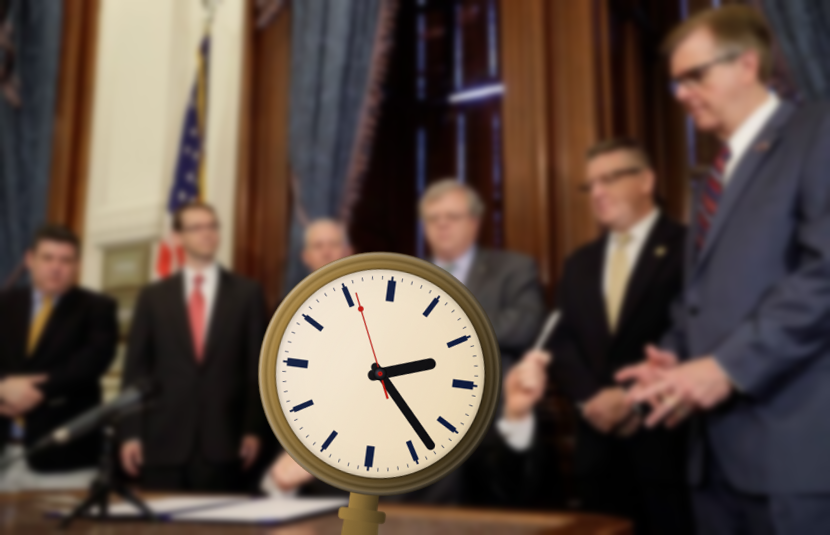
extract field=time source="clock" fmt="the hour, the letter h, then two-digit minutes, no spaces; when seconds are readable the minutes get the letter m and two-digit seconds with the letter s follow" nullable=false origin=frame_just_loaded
2h22m56s
